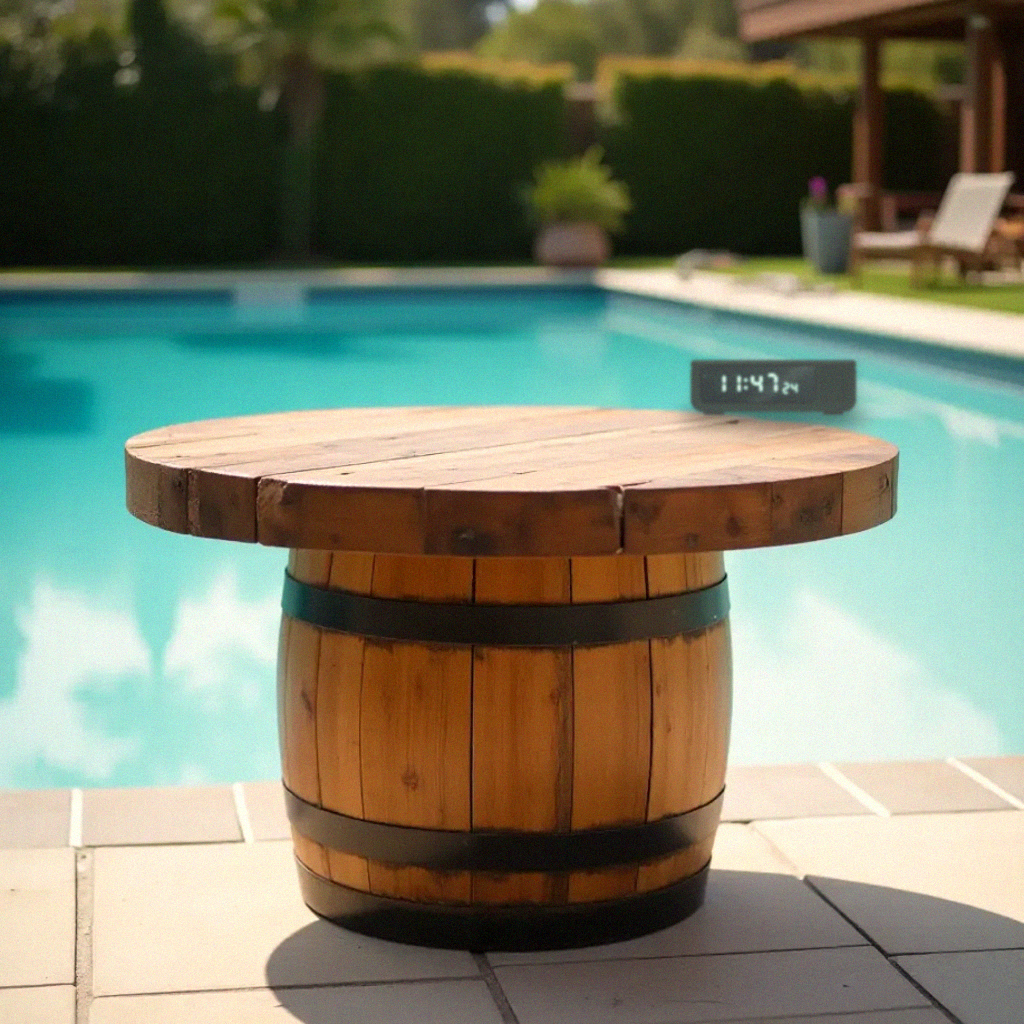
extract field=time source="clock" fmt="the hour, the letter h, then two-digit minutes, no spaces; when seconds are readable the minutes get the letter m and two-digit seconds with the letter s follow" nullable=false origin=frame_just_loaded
11h47
